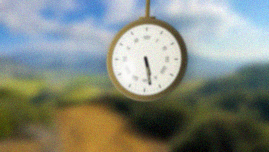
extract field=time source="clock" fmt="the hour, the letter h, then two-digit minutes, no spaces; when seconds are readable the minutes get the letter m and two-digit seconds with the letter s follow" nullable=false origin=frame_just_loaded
5h28
